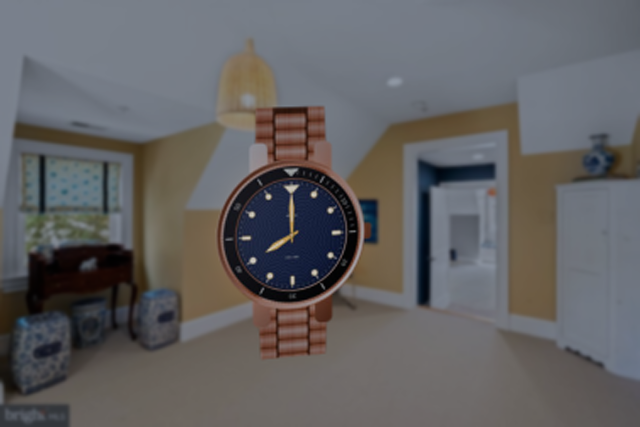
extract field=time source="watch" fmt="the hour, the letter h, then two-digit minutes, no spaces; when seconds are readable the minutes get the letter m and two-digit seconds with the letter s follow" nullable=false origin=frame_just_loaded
8h00
